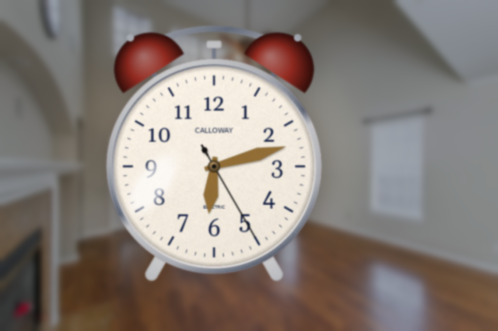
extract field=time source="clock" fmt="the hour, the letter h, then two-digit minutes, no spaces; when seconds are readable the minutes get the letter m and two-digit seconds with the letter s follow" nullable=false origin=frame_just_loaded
6h12m25s
